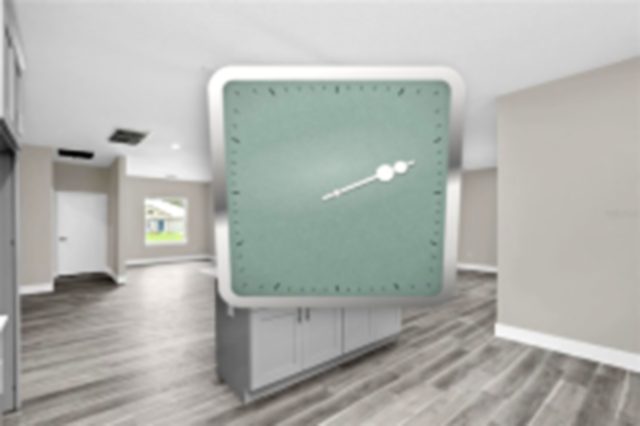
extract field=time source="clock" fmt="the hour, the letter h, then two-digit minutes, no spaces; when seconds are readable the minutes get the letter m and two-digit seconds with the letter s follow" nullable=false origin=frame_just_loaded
2h11
